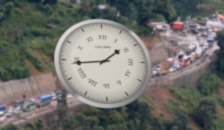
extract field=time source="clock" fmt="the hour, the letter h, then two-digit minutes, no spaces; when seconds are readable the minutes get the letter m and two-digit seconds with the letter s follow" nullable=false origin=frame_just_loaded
1h44
